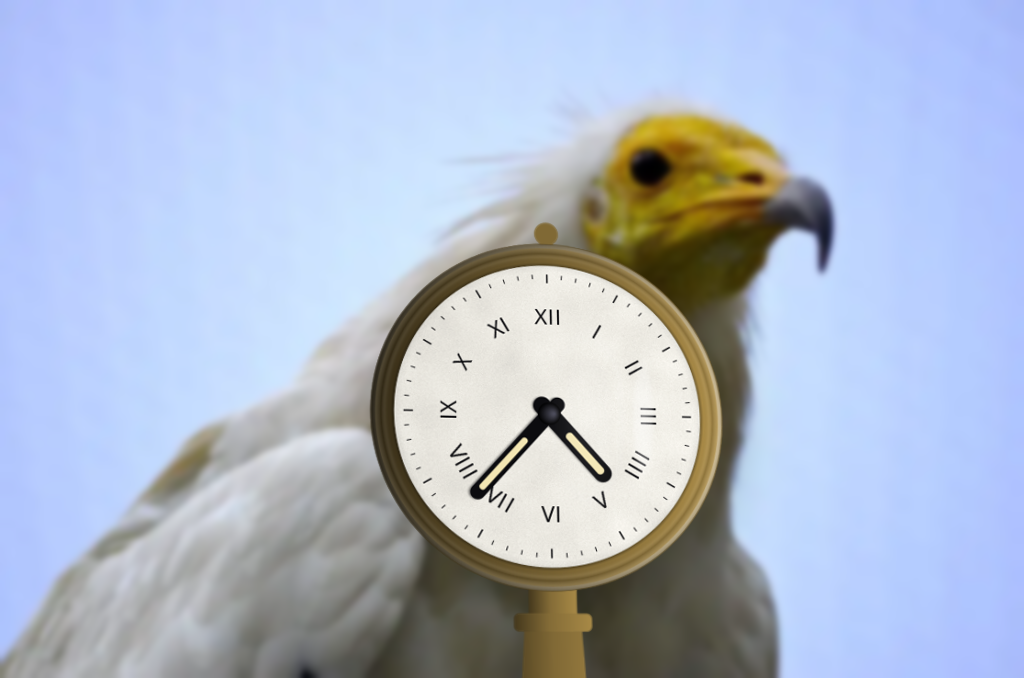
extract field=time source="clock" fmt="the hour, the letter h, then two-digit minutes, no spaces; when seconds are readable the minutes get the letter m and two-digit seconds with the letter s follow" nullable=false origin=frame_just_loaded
4h37
